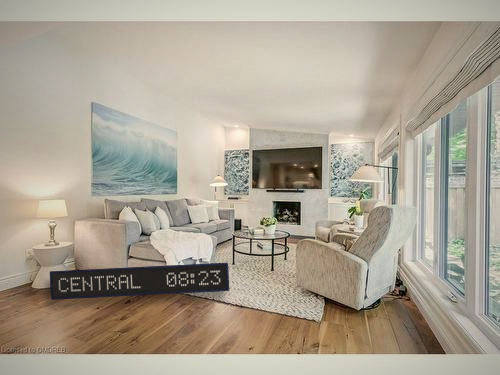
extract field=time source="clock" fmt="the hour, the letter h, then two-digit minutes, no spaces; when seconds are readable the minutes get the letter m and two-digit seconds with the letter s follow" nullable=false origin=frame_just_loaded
8h23
